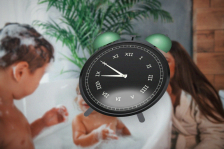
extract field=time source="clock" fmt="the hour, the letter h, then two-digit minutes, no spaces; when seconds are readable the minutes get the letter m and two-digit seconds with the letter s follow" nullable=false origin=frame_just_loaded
8h50
